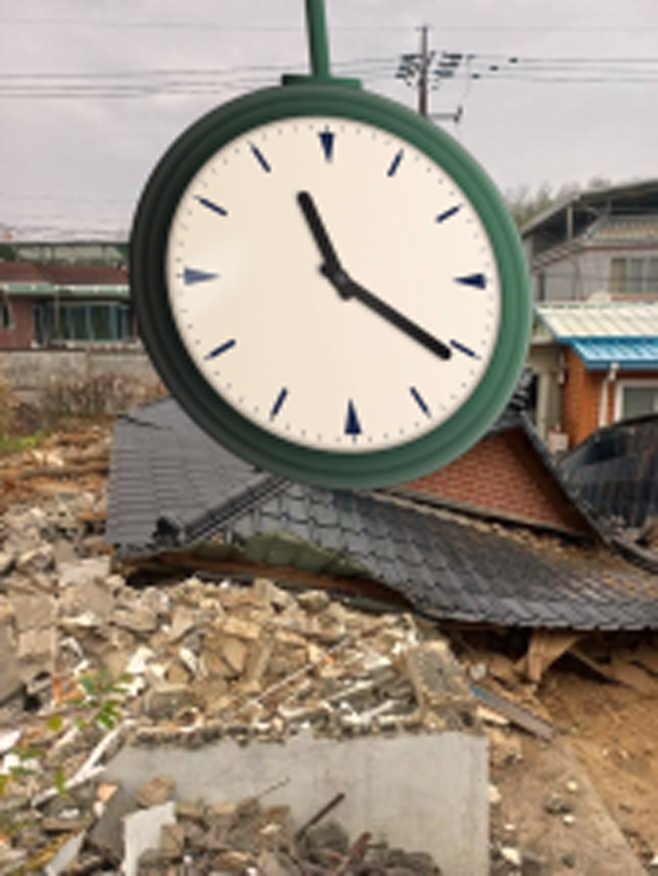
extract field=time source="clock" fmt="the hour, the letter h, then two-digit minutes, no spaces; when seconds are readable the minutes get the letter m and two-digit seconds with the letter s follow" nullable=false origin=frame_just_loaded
11h21
